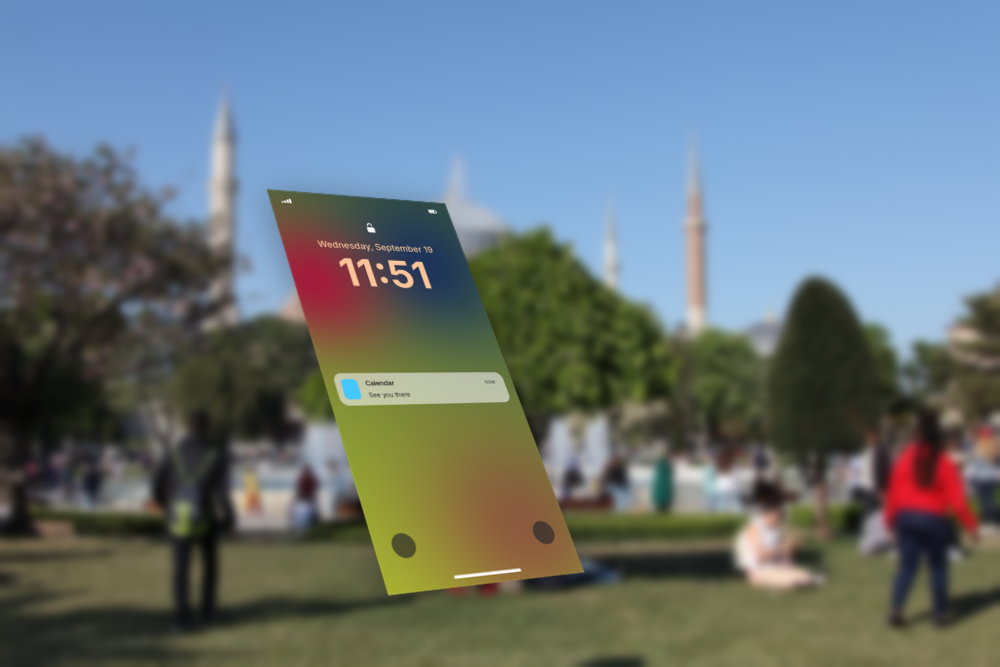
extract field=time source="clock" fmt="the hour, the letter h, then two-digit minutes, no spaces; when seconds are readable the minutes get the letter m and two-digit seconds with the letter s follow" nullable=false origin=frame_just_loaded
11h51
